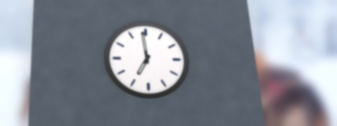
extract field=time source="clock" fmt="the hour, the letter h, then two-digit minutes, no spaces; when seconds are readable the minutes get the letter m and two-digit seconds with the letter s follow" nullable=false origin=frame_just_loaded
6h59
